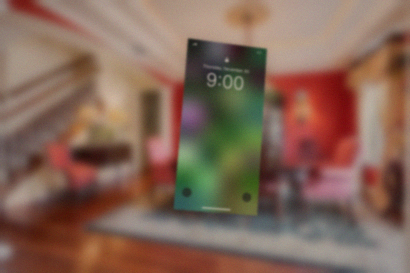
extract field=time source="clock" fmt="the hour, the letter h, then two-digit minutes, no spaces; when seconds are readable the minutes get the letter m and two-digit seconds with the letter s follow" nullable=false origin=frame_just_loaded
9h00
